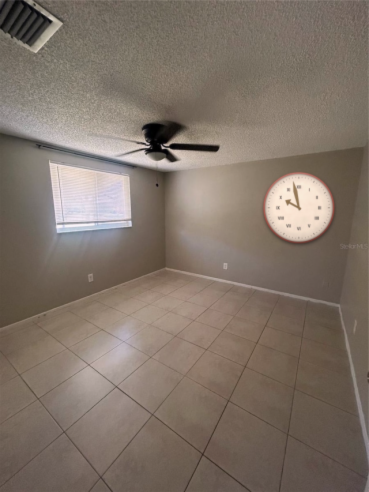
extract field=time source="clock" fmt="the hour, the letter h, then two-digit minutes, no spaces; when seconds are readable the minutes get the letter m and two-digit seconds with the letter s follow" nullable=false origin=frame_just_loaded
9h58
